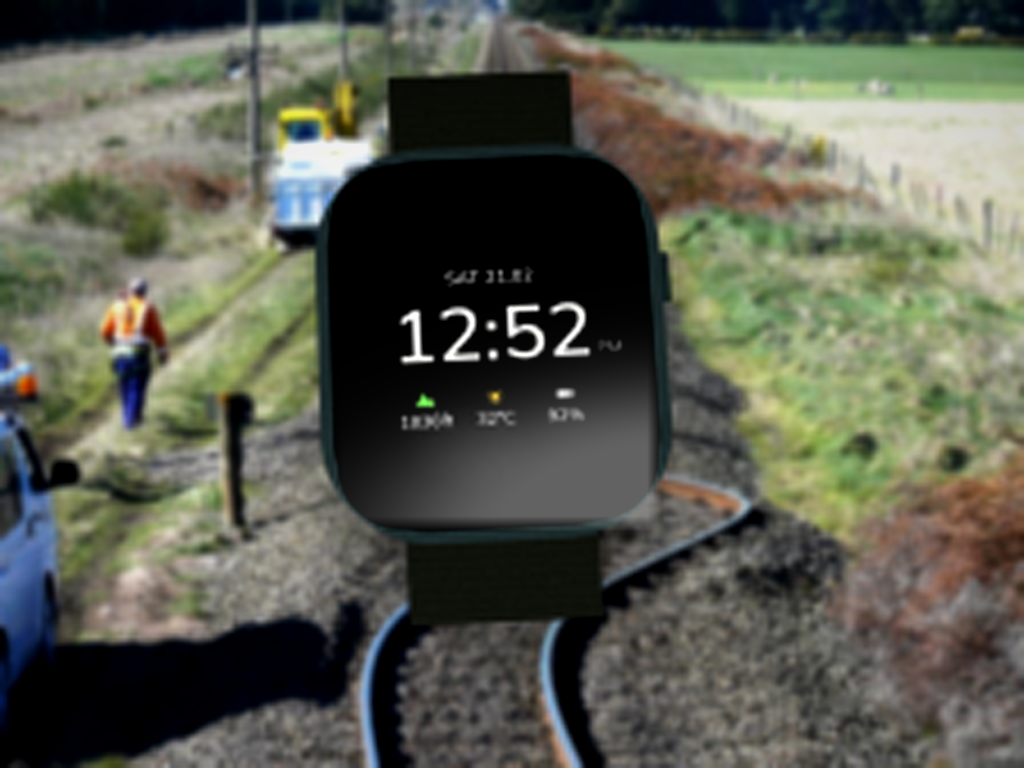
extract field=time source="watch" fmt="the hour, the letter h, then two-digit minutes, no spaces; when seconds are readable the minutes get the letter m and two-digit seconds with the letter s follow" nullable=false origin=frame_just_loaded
12h52
